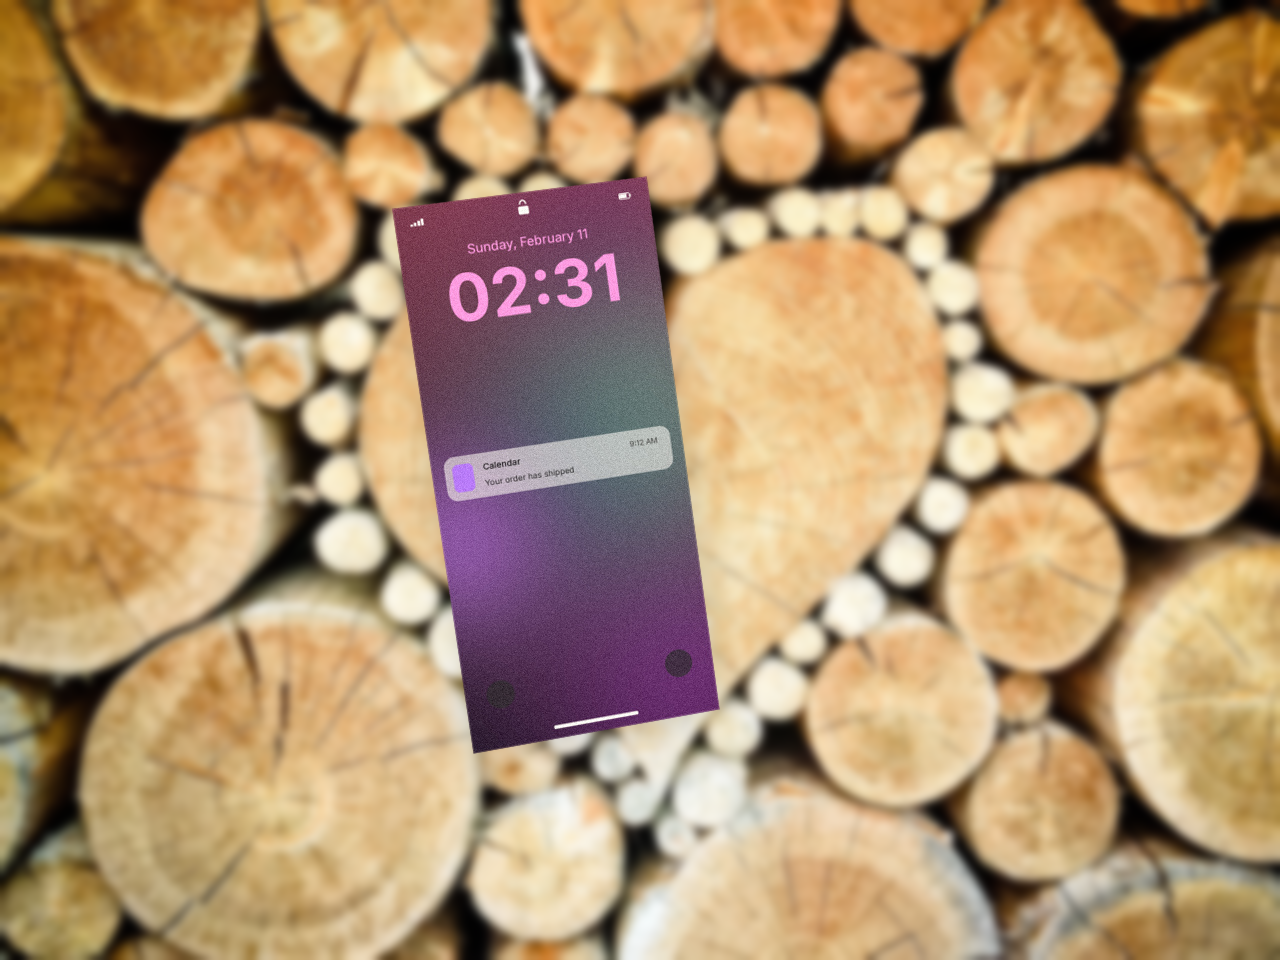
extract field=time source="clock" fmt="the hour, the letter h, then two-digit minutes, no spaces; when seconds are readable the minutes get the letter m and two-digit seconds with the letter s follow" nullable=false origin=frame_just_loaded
2h31
